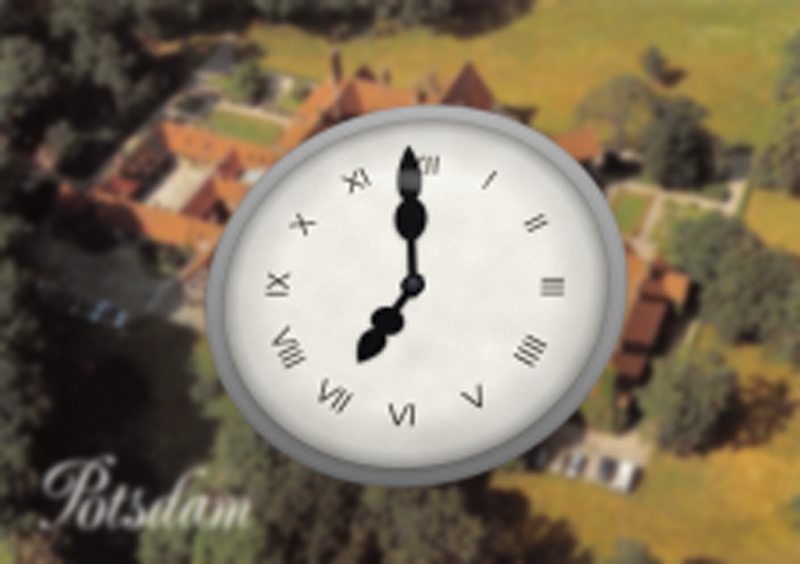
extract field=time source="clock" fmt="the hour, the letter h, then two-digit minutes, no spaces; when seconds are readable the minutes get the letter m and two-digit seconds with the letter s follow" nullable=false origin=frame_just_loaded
6h59
